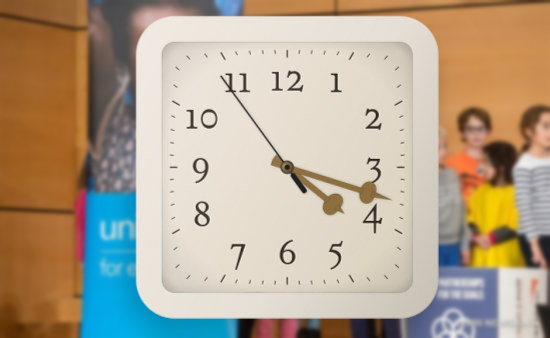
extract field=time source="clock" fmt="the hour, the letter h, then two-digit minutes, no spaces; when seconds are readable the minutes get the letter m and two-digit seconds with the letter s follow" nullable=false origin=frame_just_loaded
4h17m54s
